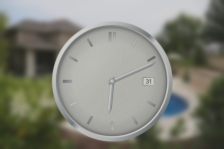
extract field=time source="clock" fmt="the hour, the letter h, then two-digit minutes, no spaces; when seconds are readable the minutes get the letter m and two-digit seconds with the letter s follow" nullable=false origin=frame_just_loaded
6h11
